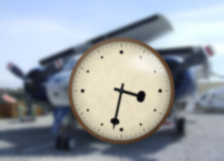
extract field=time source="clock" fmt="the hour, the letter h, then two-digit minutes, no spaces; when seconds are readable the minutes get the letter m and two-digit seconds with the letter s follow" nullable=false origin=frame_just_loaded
3h32
